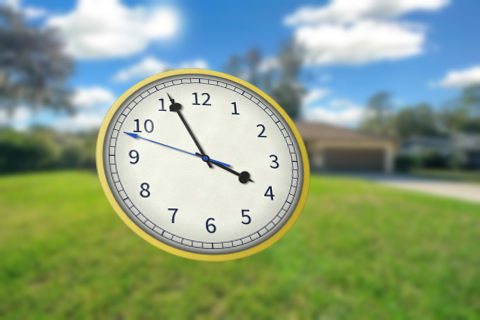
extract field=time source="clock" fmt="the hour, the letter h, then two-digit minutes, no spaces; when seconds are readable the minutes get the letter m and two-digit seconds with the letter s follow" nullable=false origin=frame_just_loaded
3h55m48s
